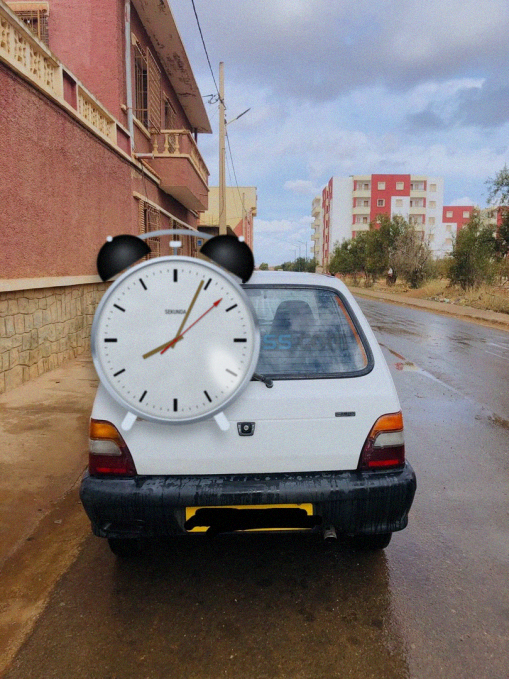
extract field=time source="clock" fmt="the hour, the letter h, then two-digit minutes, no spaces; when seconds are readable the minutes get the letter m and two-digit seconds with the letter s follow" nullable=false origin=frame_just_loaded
8h04m08s
